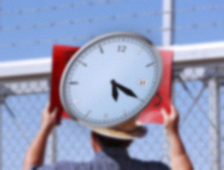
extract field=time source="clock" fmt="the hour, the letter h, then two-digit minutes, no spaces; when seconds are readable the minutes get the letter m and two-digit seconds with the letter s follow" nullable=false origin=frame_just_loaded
5h20
